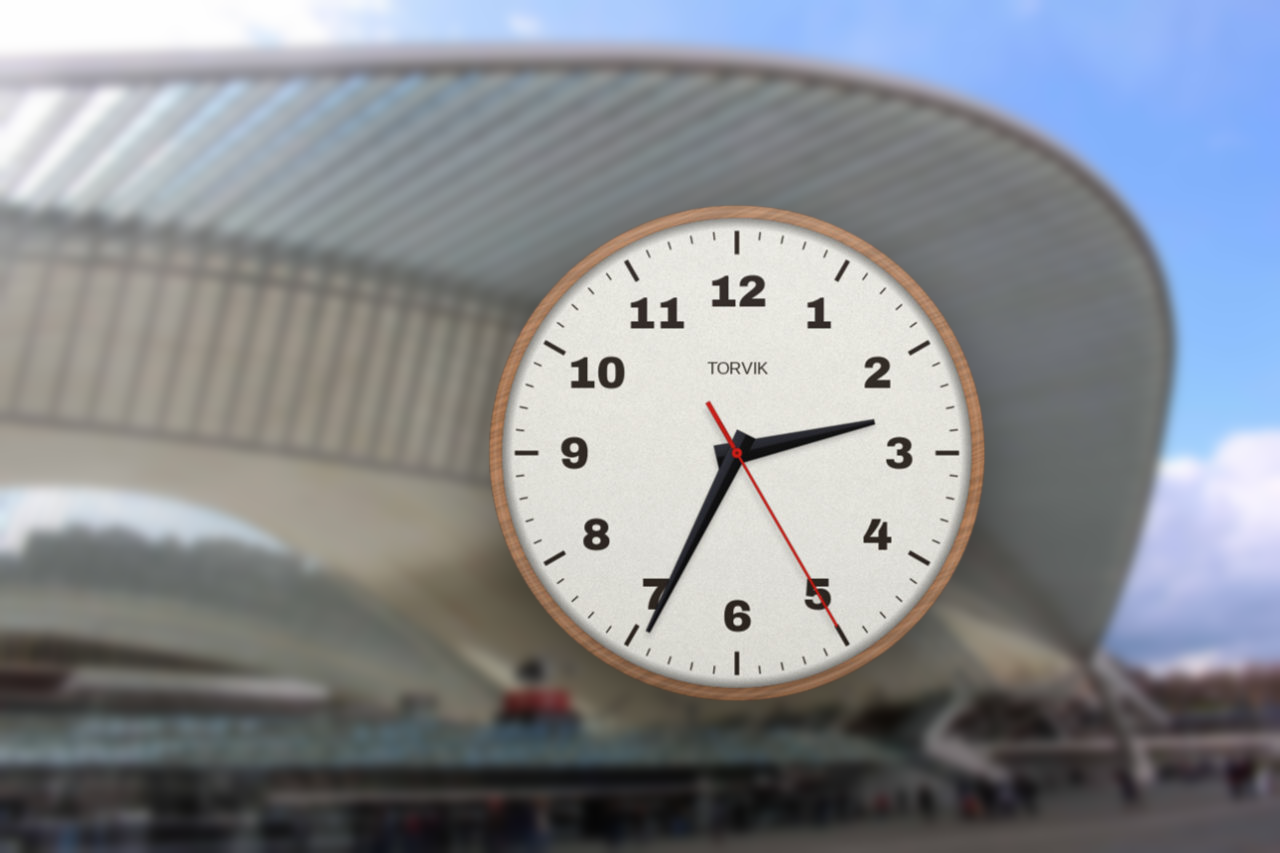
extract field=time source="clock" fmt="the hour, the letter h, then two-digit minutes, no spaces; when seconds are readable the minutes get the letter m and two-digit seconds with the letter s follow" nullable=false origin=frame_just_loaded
2h34m25s
